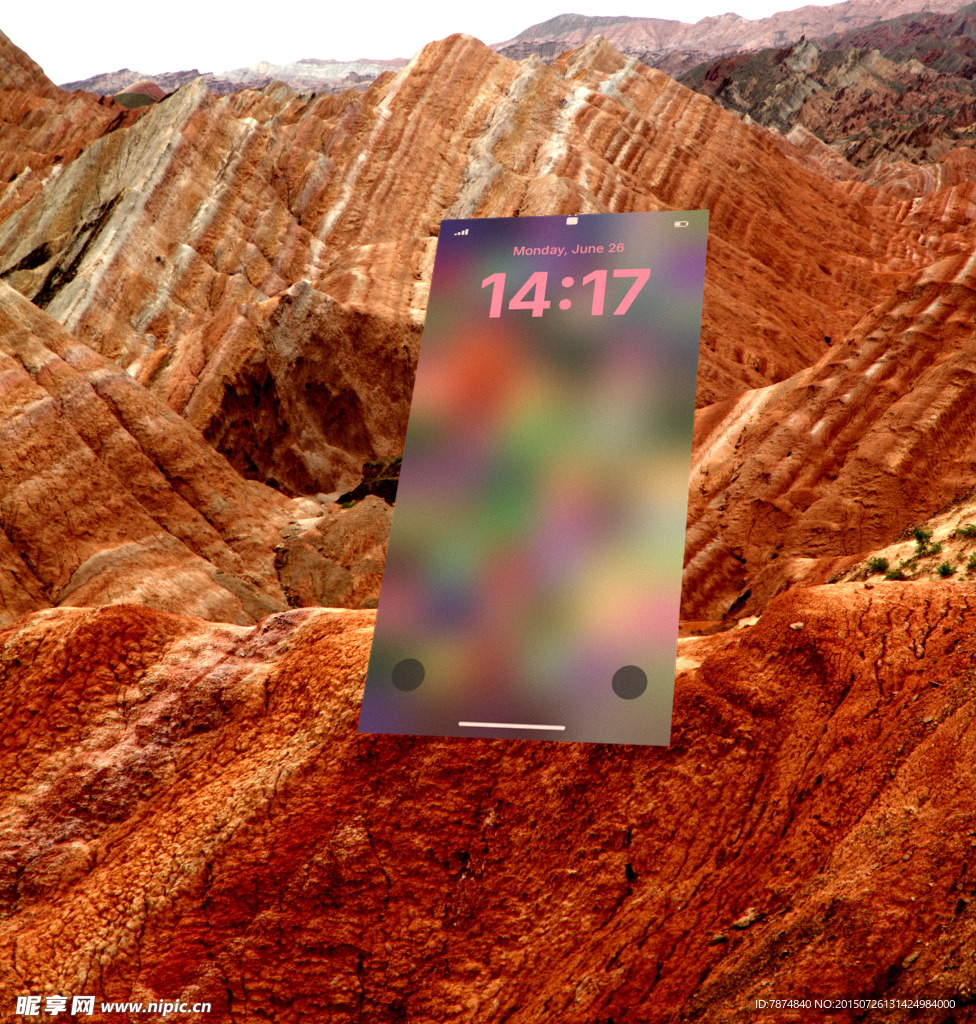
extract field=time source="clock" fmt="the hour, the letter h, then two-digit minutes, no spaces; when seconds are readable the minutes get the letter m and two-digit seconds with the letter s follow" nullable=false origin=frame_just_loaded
14h17
